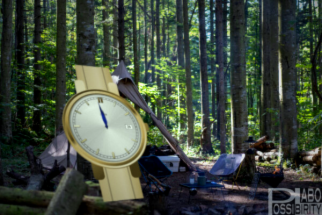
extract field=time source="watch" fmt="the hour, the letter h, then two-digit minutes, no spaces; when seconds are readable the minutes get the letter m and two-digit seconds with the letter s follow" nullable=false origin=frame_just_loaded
11h59
